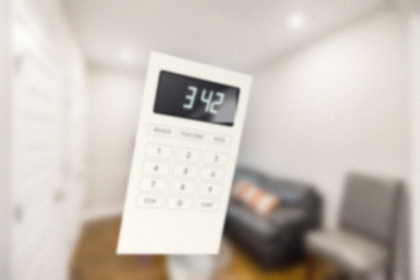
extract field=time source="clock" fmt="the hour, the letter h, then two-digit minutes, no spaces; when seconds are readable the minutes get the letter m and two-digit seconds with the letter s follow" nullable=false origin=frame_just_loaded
3h42
